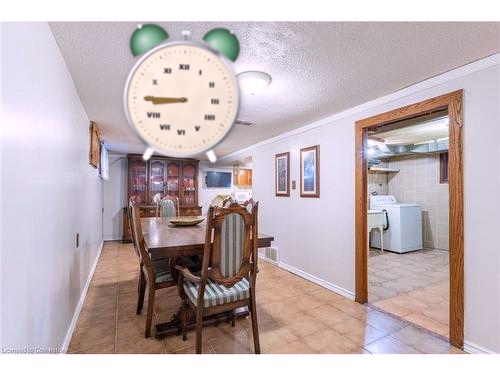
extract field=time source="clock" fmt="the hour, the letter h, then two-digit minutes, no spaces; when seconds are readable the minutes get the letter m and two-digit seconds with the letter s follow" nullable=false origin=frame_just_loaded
8h45
